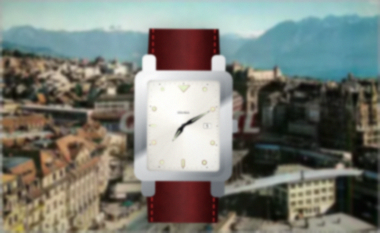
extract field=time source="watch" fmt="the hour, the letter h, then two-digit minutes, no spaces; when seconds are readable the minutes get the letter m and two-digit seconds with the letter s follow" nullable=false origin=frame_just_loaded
7h10
